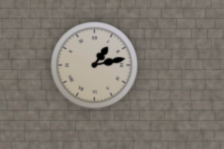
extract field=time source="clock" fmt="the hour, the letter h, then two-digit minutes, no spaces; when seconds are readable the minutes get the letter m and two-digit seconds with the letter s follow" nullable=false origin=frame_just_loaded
1h13
